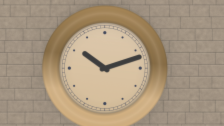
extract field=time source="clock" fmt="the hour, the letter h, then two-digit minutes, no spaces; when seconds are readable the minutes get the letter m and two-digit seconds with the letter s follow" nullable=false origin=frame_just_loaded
10h12
